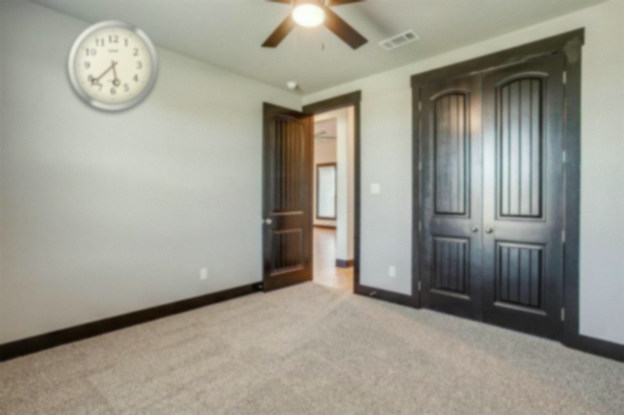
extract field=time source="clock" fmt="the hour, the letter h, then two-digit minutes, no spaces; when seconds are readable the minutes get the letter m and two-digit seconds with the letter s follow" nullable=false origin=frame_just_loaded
5h38
